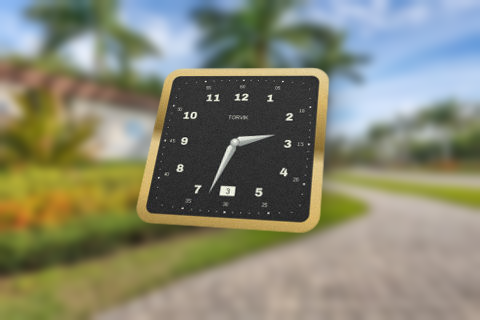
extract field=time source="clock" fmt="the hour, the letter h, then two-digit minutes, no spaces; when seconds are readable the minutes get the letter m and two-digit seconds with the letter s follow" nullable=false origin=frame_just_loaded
2h33
